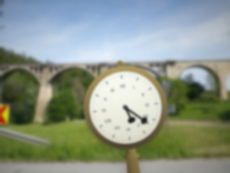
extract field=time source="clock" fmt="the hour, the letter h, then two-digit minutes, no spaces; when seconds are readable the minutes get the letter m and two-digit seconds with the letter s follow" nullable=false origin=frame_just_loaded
5h22
